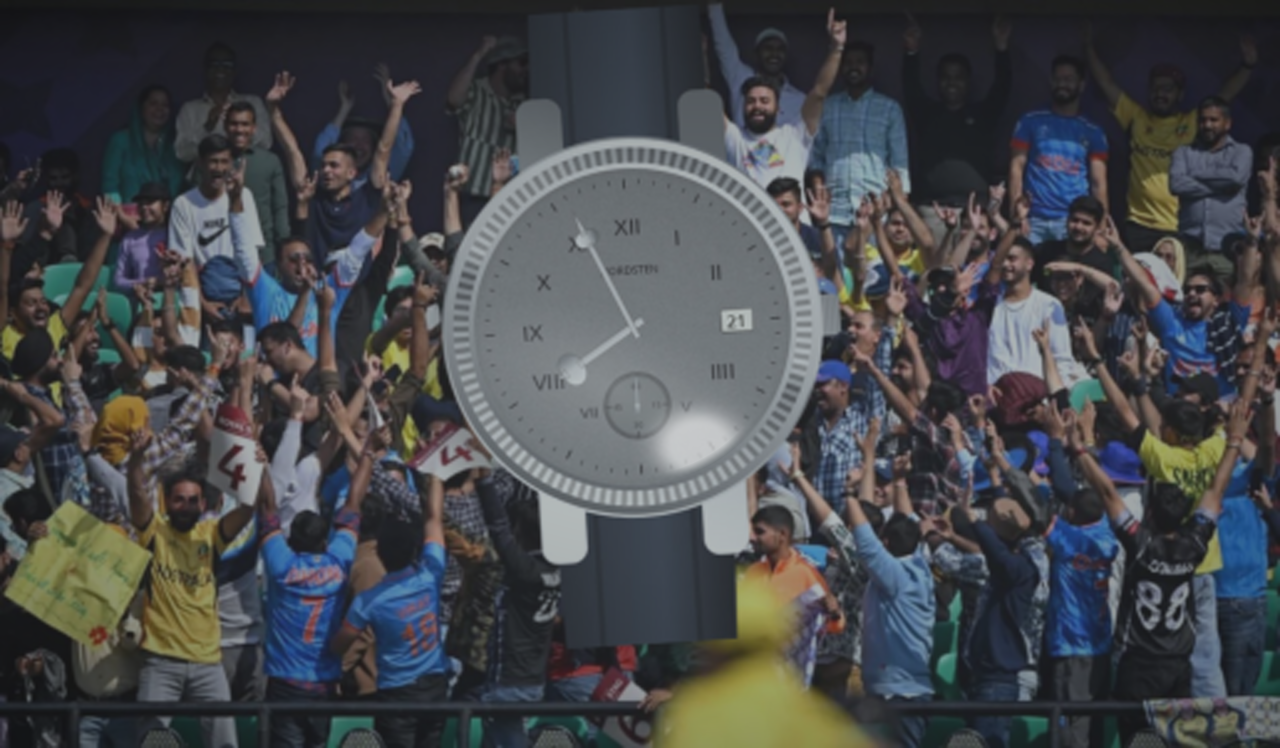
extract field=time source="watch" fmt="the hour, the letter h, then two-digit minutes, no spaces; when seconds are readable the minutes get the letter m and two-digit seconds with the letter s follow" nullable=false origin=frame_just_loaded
7h56
